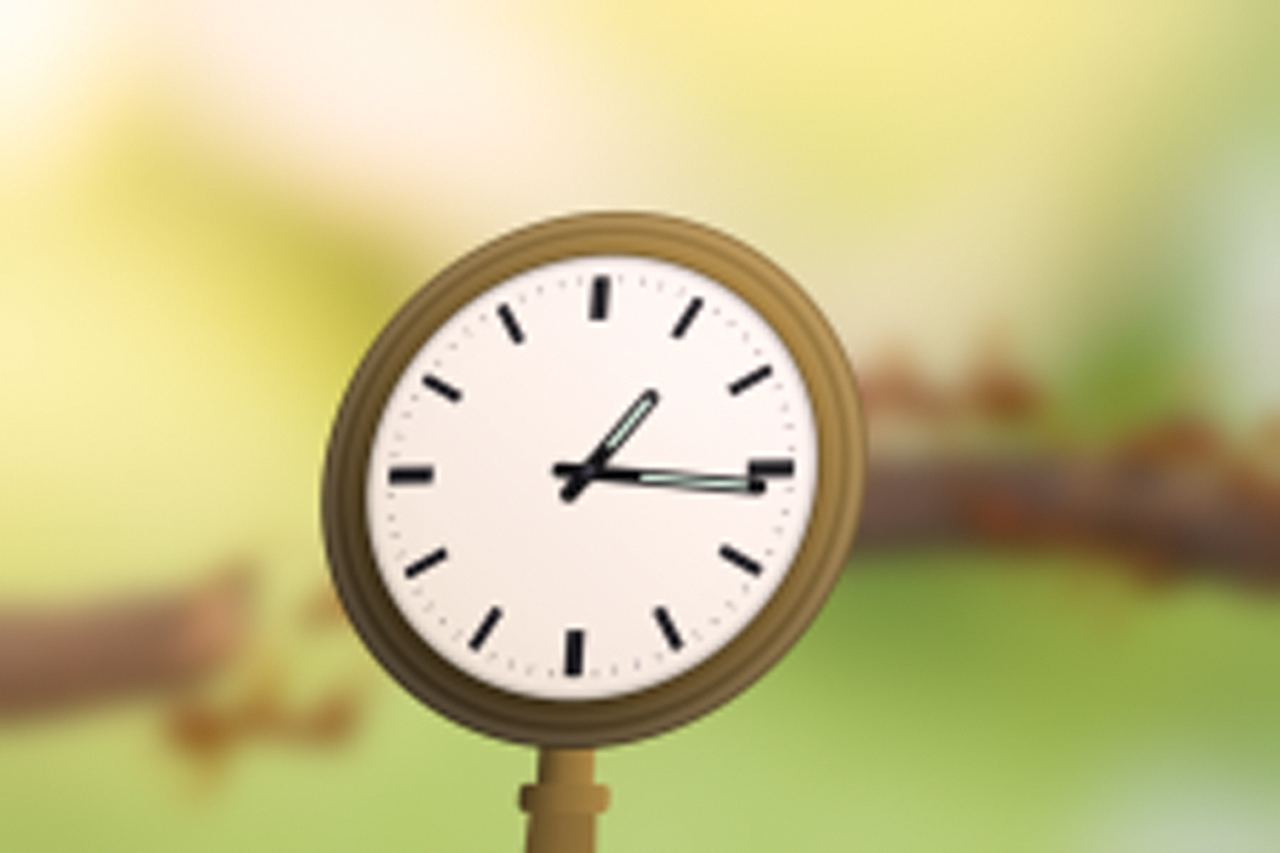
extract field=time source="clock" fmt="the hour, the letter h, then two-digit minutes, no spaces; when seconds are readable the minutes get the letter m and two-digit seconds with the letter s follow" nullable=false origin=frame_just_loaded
1h16
